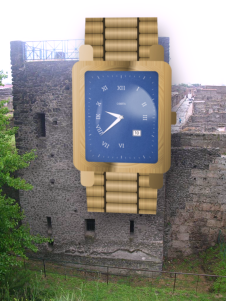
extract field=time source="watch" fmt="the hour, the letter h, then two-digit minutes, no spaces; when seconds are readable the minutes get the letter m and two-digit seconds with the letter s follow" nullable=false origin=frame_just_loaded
9h38
